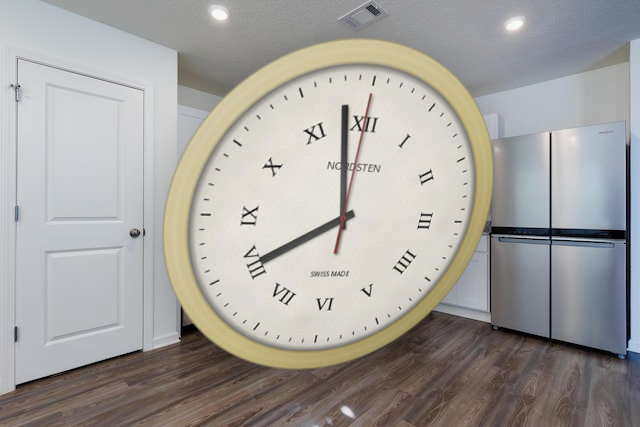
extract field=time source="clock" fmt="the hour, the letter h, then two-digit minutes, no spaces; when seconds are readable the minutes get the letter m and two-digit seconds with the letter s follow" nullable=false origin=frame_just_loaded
7h58m00s
